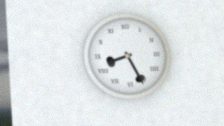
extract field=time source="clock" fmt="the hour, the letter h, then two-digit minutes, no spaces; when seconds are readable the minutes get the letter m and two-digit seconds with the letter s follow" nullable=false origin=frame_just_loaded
8h26
